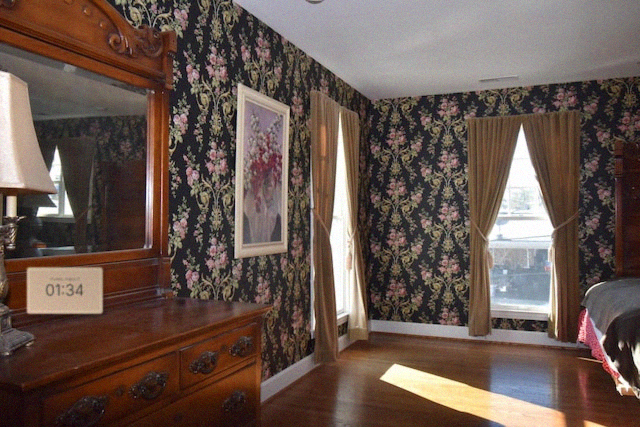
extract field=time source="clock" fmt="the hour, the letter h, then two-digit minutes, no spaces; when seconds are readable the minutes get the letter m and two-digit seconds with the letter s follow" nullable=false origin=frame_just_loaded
1h34
